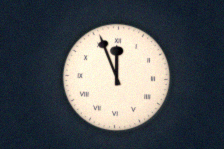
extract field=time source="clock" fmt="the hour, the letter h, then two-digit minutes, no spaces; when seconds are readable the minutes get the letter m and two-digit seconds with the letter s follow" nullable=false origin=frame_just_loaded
11h56
